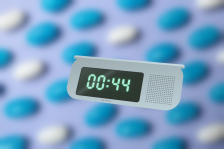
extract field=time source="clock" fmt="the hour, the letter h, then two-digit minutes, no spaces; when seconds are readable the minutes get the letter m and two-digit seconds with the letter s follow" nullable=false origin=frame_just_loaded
0h44
